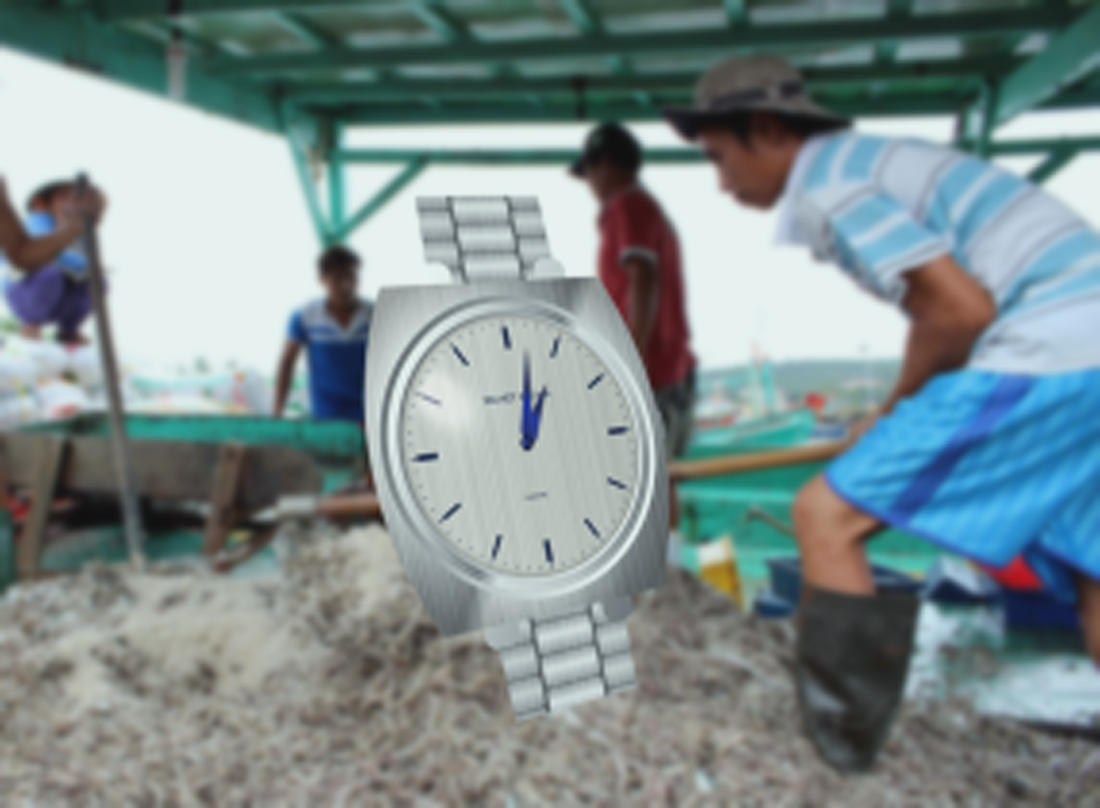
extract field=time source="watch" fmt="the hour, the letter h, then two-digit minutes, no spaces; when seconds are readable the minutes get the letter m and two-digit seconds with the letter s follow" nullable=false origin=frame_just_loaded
1h02
